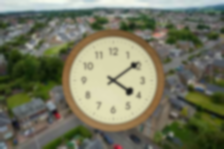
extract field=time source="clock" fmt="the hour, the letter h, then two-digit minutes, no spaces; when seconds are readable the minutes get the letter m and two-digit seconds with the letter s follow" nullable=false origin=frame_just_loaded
4h09
